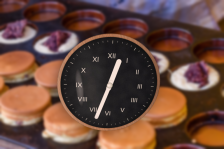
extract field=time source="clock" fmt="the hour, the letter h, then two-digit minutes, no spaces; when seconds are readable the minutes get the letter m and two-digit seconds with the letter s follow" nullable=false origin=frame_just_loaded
12h33
